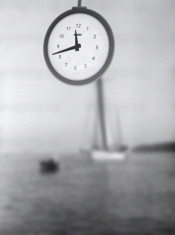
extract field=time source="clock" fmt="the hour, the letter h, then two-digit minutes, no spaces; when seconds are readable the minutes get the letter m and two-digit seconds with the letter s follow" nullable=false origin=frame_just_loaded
11h42
